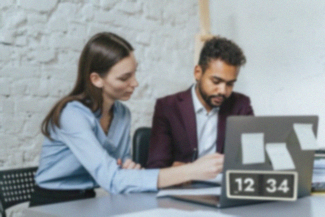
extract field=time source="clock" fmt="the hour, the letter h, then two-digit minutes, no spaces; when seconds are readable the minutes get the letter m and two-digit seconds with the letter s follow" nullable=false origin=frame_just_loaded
12h34
